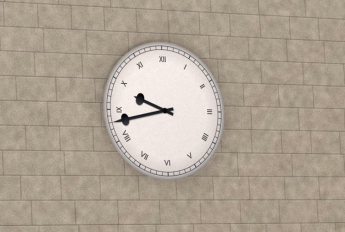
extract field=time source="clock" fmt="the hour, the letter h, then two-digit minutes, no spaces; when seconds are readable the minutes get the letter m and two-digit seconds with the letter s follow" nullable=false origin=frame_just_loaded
9h43
